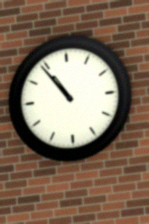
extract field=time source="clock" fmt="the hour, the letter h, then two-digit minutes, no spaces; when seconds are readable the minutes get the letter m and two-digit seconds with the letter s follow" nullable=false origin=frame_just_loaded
10h54
